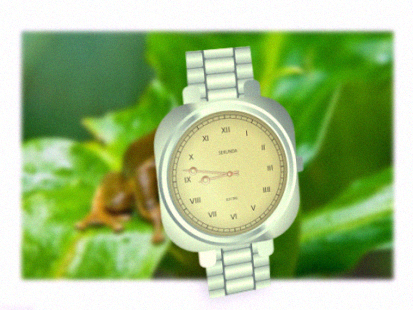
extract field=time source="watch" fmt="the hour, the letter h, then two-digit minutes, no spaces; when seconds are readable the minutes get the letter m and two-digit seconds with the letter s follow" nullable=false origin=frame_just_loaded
8h47
